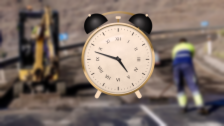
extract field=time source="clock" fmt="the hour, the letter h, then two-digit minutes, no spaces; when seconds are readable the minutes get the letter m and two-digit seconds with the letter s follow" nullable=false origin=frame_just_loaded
4h48
